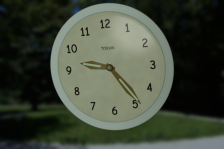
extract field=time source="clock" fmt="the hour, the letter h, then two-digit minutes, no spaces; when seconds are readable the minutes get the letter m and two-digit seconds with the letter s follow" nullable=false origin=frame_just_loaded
9h24
